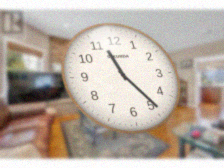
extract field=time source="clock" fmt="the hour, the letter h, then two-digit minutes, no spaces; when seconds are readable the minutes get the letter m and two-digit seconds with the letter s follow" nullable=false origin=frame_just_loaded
11h24
